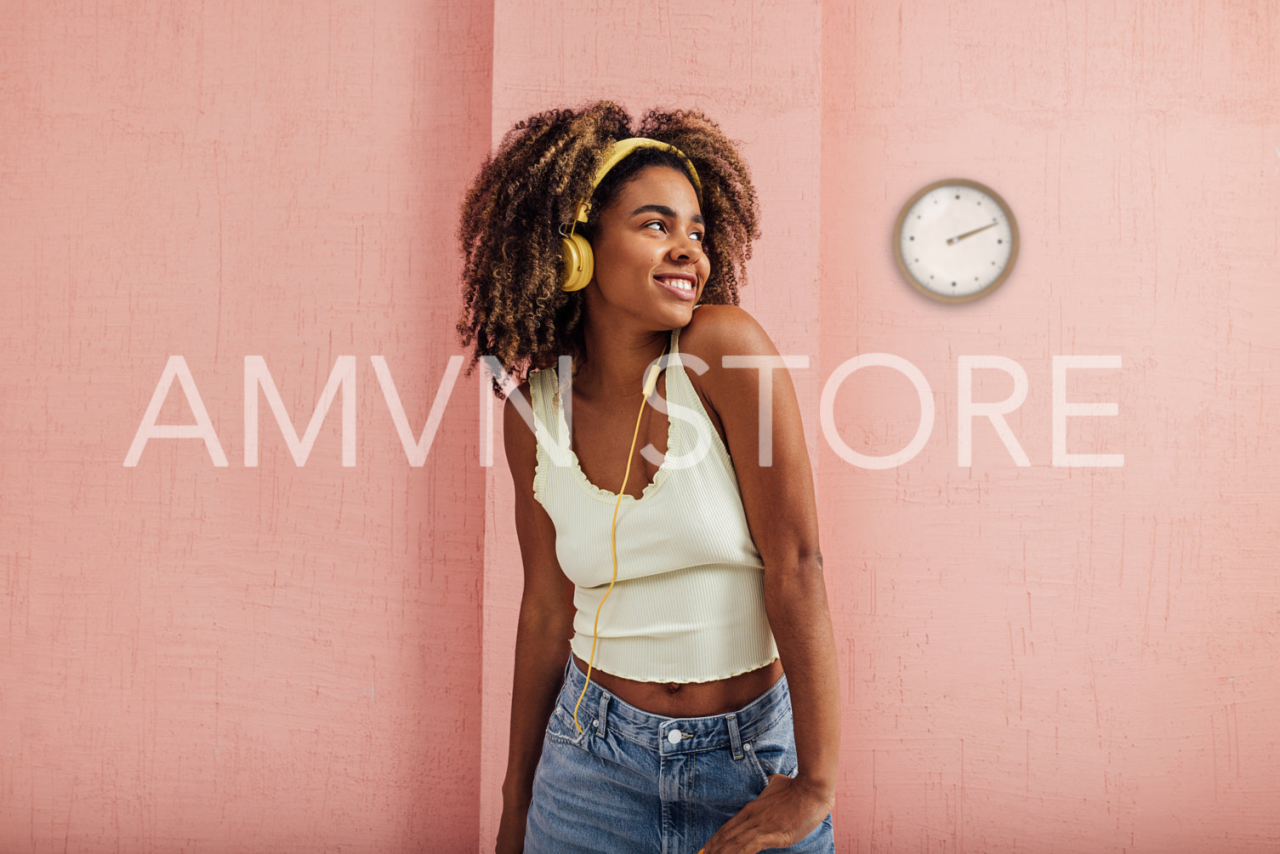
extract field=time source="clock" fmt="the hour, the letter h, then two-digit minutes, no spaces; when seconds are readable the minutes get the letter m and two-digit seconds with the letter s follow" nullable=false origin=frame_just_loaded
2h11
